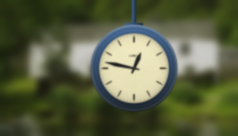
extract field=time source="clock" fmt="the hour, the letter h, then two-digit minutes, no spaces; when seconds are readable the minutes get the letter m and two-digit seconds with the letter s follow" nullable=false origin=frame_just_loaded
12h47
